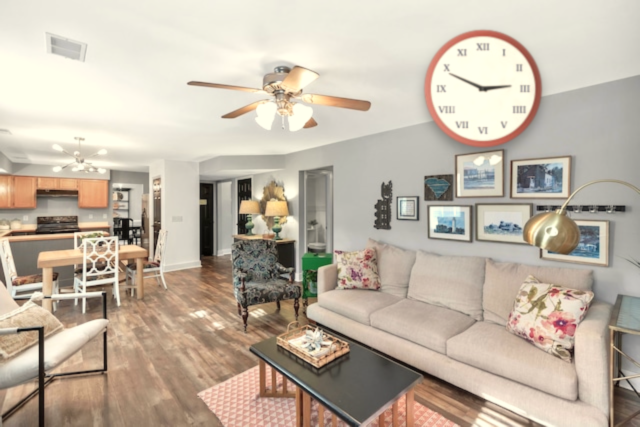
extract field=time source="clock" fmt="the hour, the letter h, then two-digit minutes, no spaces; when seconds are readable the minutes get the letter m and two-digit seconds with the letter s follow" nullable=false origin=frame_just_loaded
2h49
